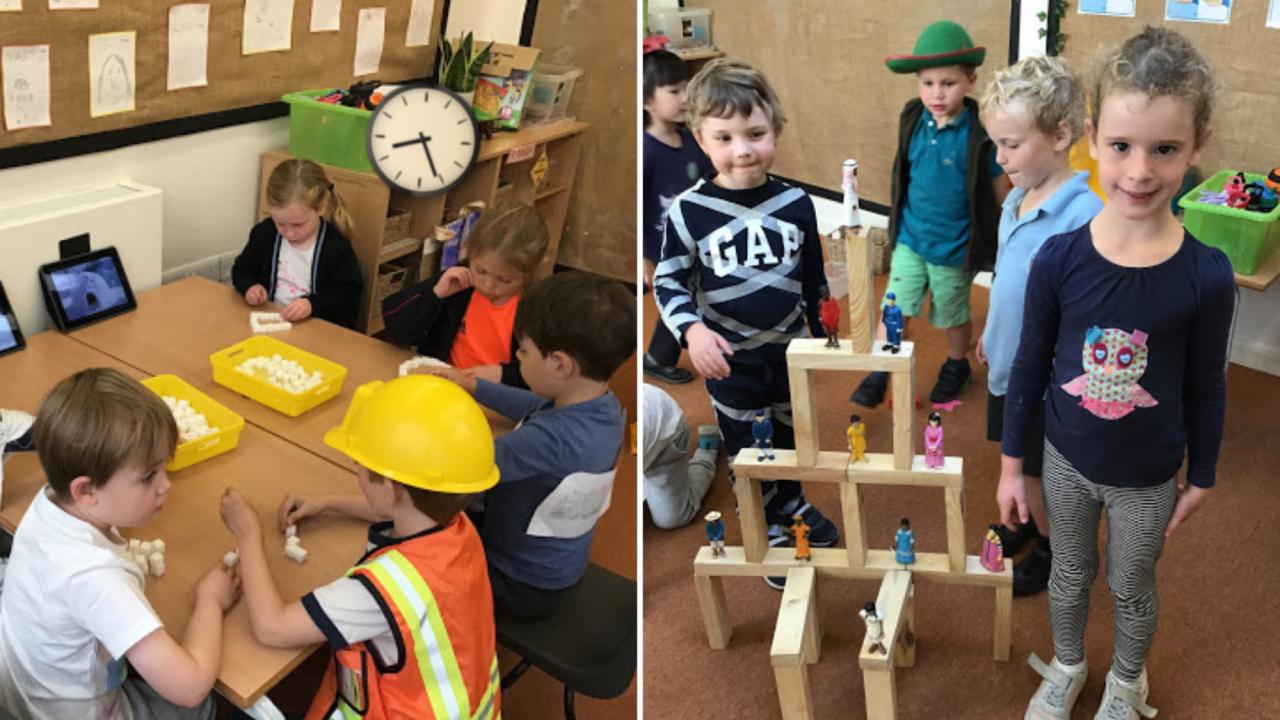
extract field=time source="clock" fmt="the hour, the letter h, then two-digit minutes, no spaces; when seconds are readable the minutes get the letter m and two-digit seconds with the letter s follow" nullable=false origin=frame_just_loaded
8h26
